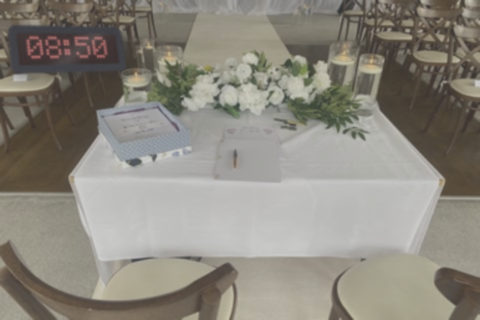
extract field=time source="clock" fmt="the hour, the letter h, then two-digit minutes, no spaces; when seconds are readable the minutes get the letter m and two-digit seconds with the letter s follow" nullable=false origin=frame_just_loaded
8h50
